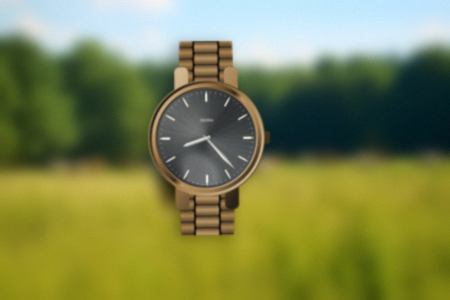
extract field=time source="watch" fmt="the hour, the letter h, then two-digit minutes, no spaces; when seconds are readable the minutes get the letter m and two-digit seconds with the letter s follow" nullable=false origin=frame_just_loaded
8h23
